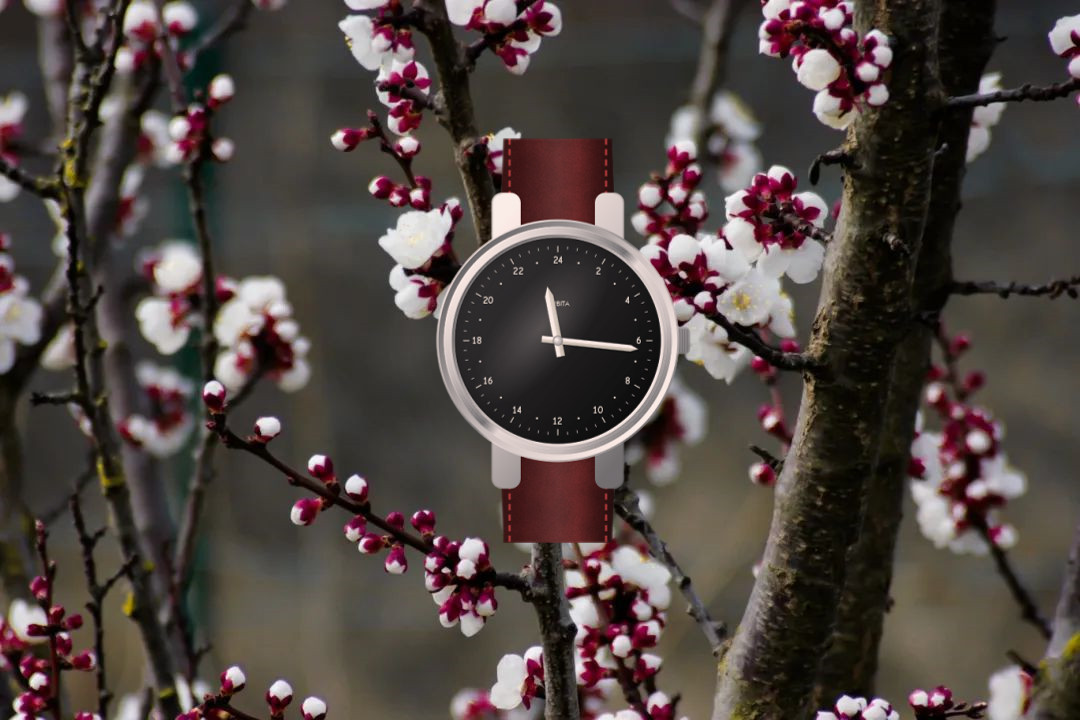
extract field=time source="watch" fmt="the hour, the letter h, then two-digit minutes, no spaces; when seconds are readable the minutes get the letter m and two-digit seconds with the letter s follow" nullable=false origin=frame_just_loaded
23h16
